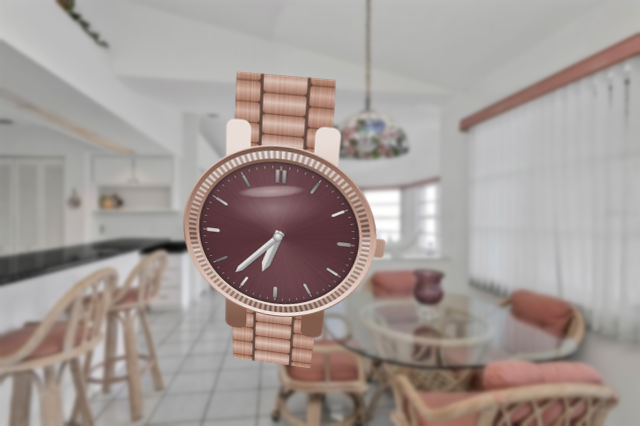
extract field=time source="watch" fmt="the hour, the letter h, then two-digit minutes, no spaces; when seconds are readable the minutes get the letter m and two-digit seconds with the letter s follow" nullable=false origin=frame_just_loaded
6h37
